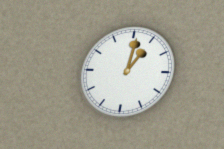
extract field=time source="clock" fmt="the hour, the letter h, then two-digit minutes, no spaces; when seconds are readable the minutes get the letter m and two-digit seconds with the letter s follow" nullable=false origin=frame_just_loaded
1h01
